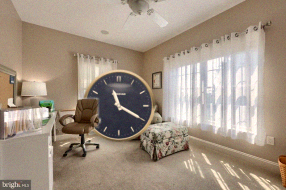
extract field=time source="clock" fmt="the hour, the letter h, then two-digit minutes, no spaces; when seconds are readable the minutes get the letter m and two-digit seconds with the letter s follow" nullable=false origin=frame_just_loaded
11h20
